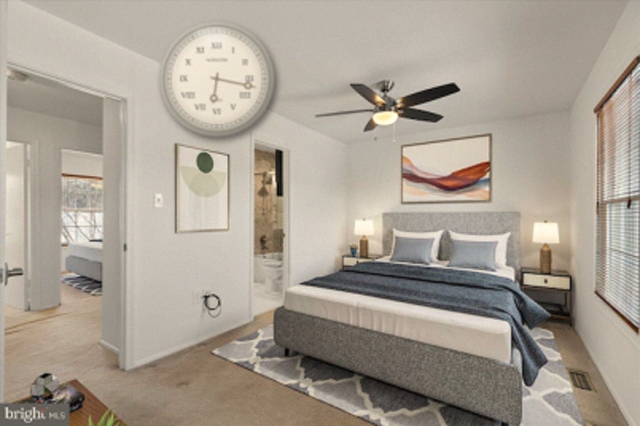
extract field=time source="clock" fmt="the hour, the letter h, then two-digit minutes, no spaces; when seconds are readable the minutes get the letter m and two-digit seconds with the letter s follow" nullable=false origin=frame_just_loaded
6h17
